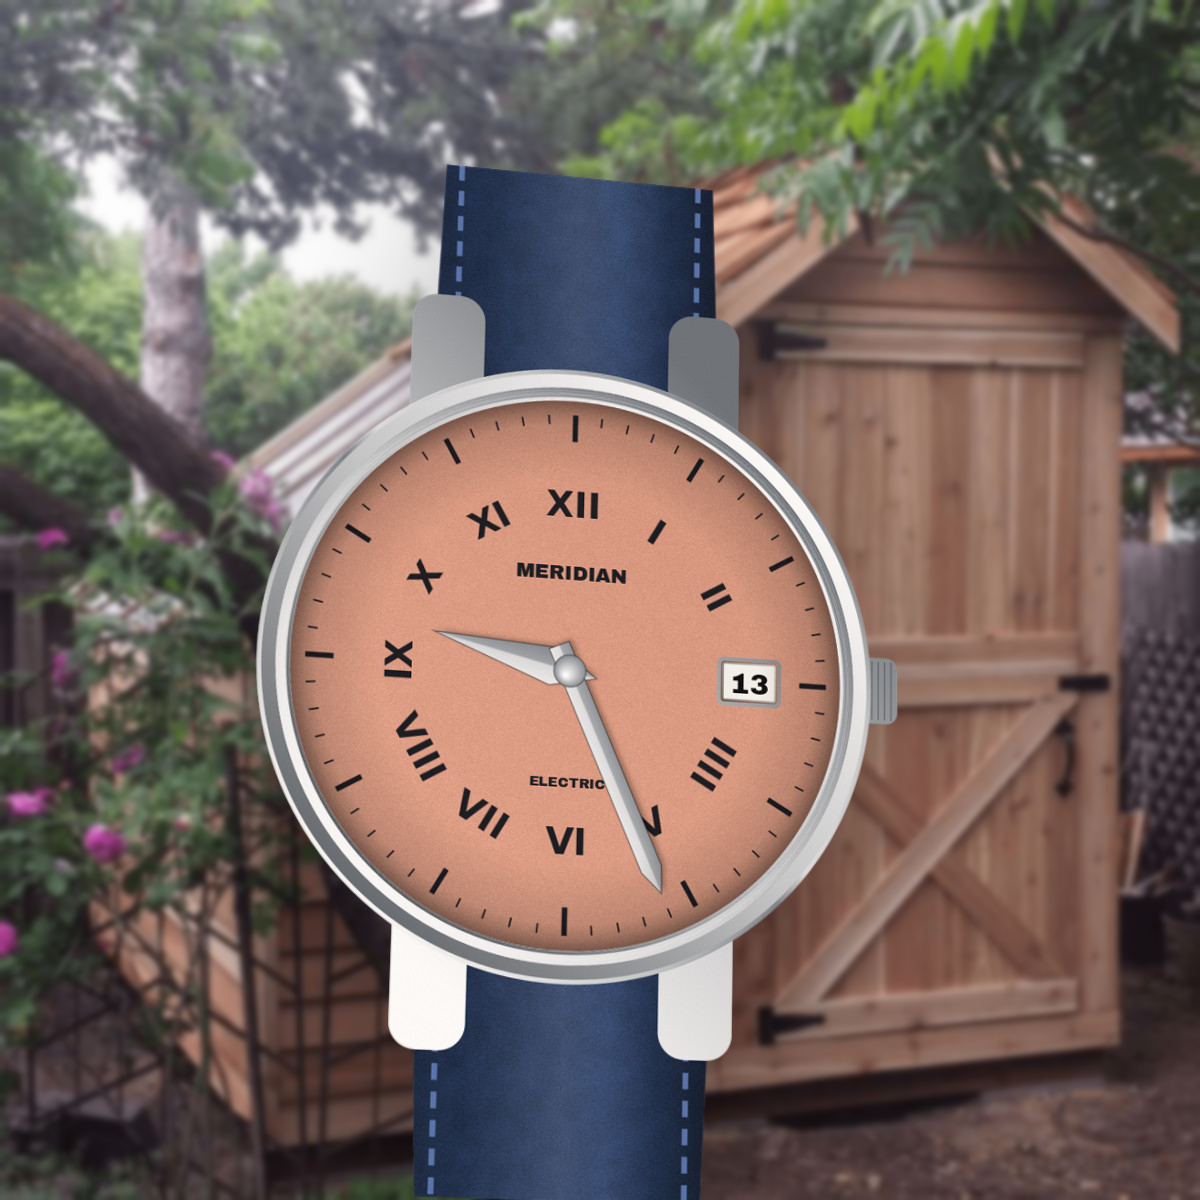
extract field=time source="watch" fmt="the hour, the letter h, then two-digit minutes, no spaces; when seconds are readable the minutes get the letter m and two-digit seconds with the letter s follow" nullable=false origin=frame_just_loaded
9h26
